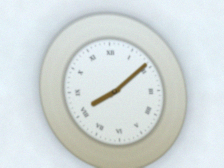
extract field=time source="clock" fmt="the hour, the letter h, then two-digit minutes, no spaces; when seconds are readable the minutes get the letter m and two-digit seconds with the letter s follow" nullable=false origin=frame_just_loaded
8h09
